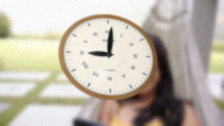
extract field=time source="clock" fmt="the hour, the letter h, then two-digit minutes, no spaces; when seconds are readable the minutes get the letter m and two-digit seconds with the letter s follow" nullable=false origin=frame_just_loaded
9h01
